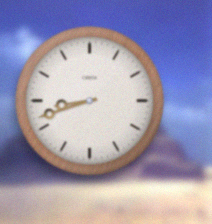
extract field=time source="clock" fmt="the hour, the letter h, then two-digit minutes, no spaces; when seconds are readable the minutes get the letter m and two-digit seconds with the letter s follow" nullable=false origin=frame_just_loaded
8h42
